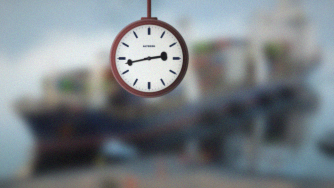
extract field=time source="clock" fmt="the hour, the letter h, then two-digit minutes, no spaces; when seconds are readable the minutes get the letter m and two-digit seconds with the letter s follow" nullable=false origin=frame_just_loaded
2h43
